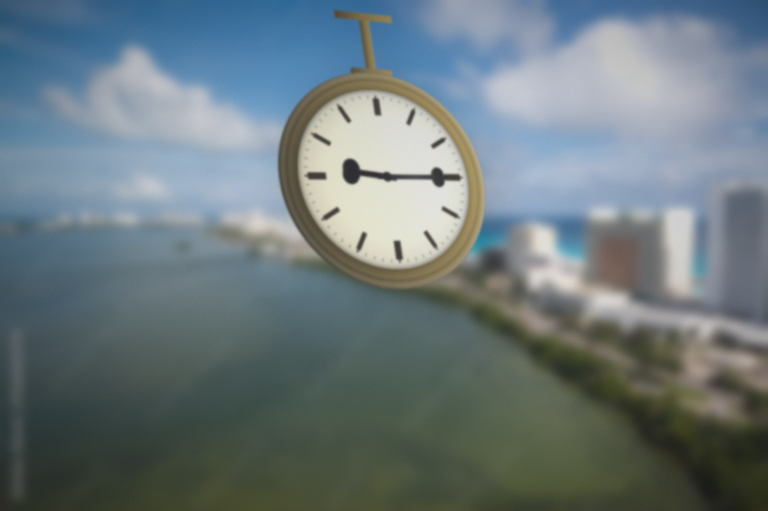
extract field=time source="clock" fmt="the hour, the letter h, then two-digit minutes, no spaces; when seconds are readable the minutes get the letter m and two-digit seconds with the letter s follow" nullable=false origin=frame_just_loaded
9h15
